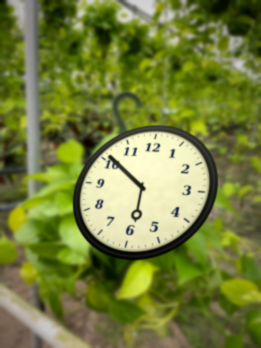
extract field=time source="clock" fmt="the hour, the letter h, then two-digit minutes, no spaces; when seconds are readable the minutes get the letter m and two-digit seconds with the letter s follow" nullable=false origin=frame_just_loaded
5h51
